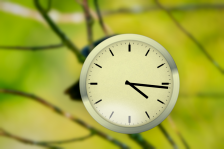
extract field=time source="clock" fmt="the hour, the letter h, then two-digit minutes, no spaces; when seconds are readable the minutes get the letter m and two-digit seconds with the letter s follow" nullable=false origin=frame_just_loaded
4h16
